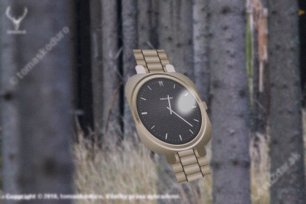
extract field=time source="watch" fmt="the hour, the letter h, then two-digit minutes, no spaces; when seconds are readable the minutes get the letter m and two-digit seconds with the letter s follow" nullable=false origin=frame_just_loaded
12h23
